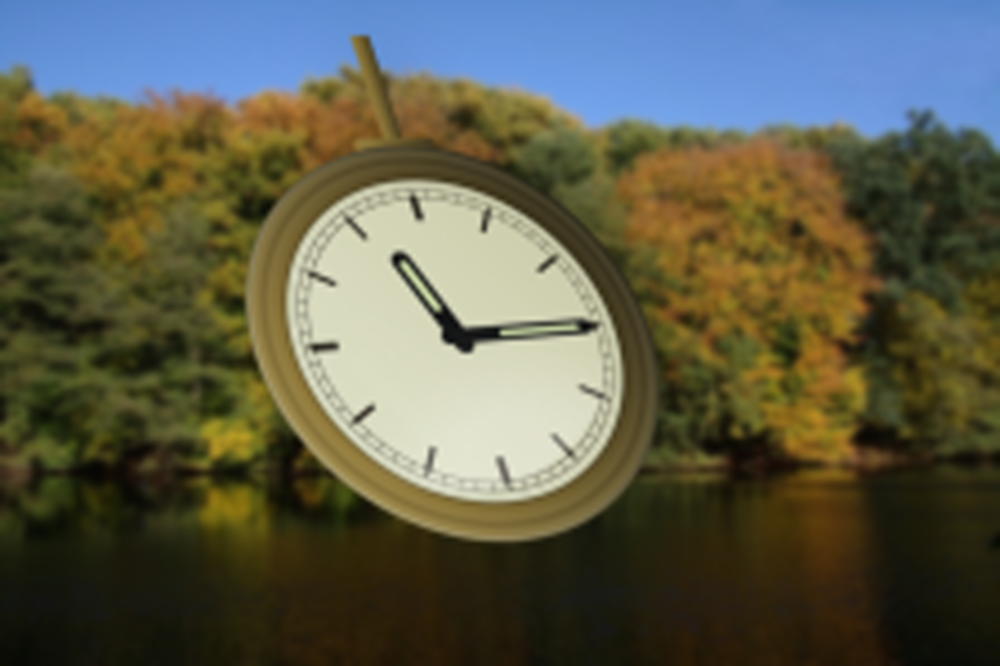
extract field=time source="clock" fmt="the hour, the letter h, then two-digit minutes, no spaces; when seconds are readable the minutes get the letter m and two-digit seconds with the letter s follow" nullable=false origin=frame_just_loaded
11h15
